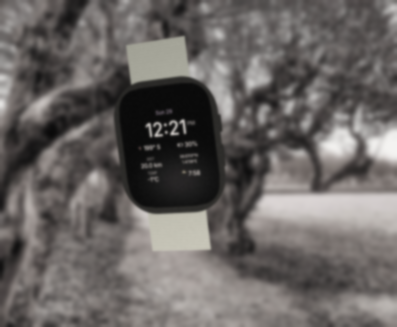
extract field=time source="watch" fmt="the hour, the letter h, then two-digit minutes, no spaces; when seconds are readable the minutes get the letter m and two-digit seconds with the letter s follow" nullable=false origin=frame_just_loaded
12h21
